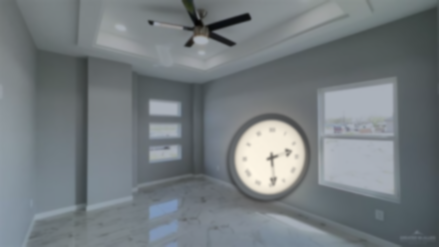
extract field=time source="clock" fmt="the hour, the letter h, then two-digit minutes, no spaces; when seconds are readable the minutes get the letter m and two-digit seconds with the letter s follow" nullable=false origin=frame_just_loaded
2h29
